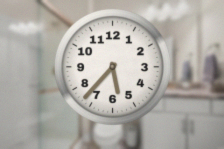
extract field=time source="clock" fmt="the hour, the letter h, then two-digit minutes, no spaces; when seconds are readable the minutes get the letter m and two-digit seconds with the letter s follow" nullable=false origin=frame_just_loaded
5h37
